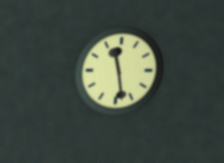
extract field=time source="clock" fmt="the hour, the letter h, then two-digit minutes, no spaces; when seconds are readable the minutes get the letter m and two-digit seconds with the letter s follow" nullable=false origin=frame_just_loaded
11h28
